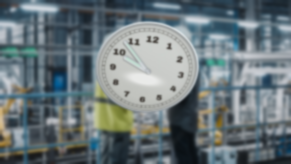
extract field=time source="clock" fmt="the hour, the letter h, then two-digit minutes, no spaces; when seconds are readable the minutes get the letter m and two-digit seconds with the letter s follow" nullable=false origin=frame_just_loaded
9h53
